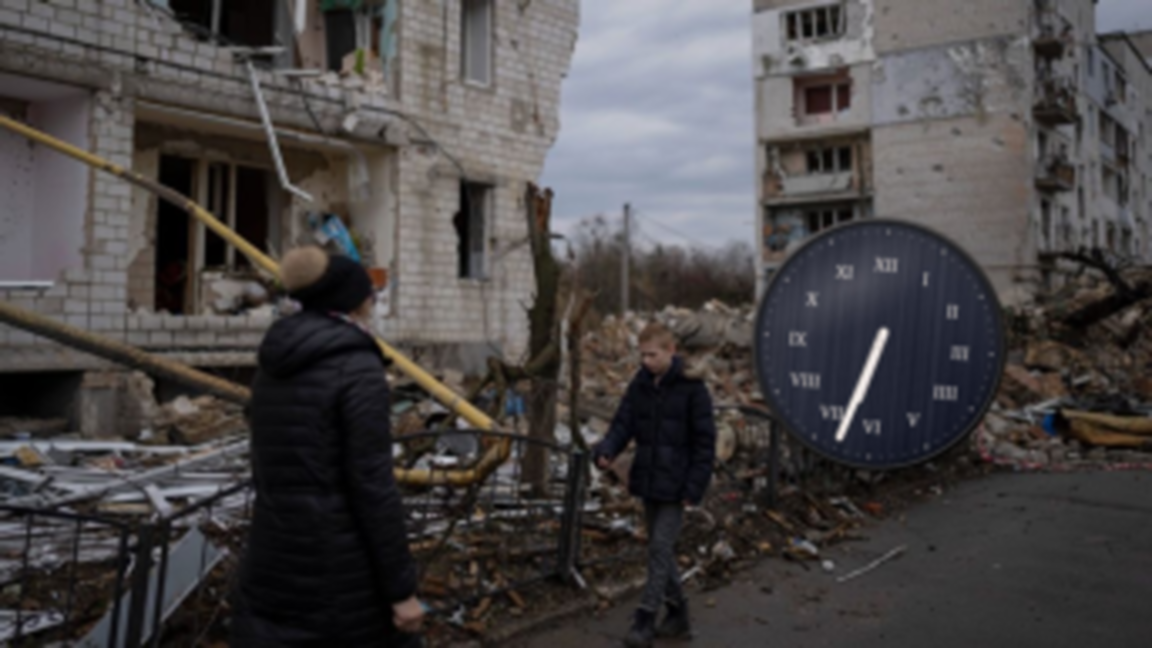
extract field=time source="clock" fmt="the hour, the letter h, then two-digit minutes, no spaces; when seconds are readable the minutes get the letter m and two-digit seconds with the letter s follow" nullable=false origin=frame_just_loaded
6h33
